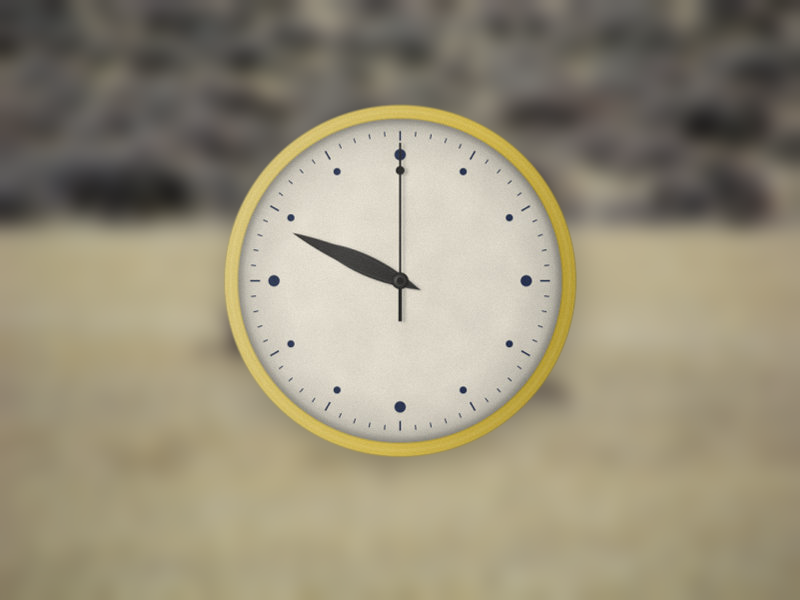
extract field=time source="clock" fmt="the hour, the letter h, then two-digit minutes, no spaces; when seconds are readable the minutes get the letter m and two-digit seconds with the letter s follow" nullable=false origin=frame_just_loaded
9h49m00s
